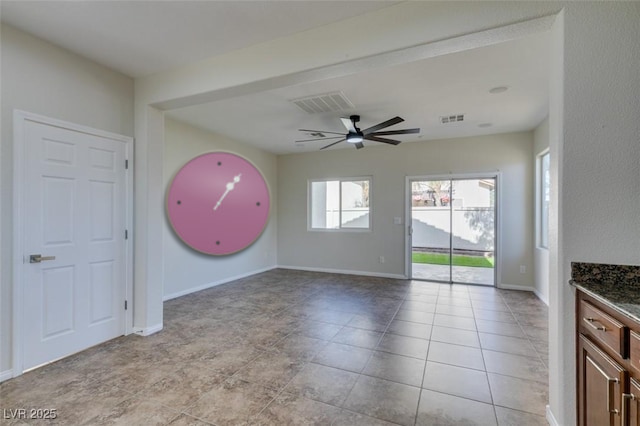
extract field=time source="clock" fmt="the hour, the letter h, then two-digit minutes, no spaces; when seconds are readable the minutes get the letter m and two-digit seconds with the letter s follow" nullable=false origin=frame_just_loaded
1h06
